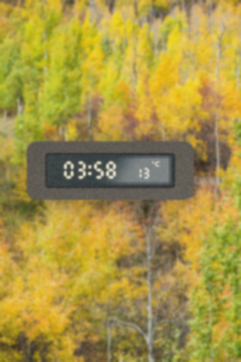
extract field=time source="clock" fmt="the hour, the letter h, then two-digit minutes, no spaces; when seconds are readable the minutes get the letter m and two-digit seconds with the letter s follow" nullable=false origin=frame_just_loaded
3h58
